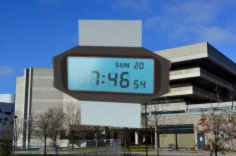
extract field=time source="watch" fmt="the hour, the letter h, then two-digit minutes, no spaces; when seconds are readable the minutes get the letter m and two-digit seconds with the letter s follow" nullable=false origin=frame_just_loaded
7h46
